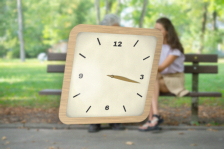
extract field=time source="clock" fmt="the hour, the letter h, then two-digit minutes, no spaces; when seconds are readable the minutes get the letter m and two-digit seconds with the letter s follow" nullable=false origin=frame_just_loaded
3h17
